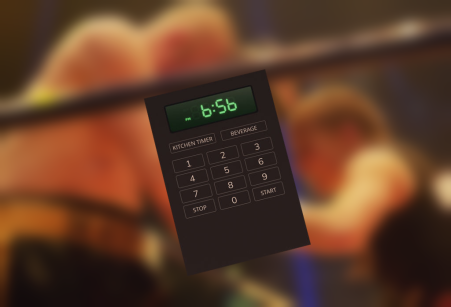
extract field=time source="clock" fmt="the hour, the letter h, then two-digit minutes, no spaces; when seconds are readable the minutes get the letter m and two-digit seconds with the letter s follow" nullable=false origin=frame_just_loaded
6h56
